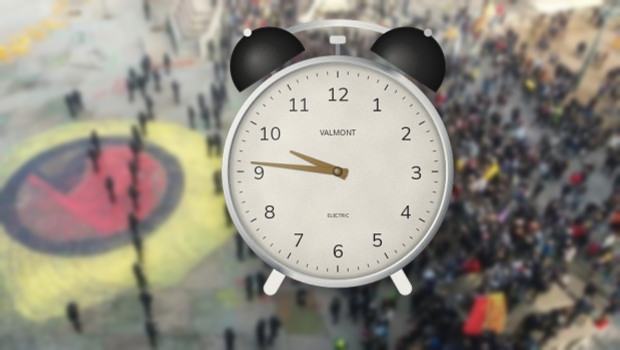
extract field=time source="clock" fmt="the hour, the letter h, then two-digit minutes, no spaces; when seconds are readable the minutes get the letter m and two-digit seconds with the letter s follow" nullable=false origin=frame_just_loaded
9h46
